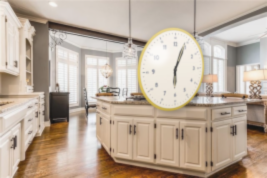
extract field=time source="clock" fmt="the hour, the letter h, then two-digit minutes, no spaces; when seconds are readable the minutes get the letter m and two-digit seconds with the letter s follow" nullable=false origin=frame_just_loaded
6h04
